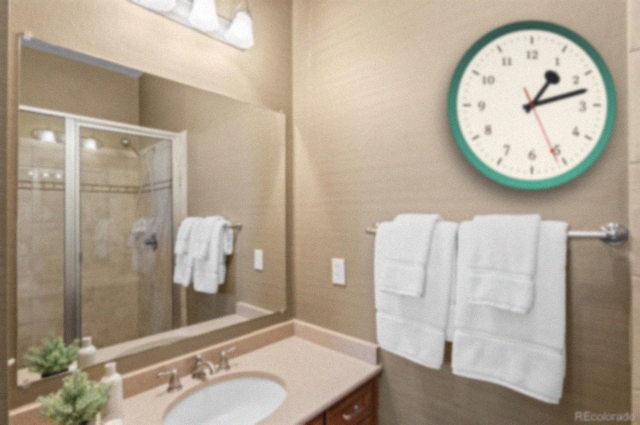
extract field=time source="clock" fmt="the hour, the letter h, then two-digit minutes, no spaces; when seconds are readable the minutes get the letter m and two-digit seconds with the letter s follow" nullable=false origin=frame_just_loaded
1h12m26s
